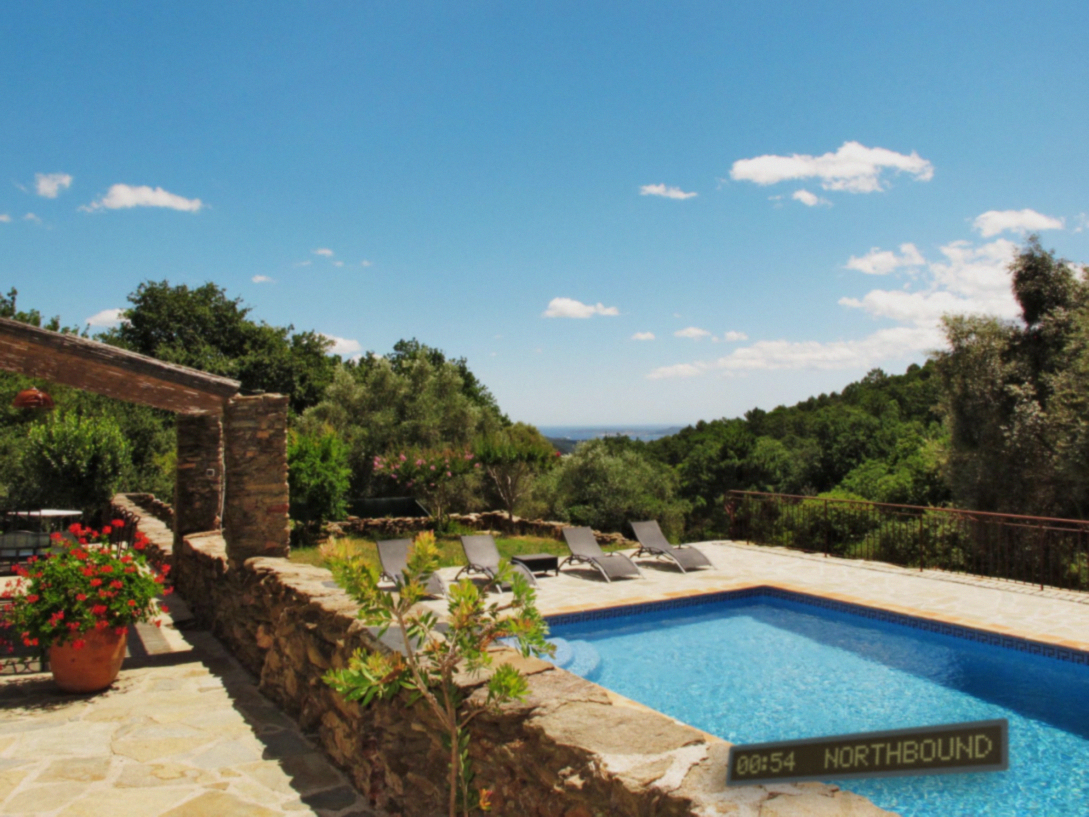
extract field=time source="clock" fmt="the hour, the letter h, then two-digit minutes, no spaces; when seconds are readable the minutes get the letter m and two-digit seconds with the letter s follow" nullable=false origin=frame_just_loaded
0h54
